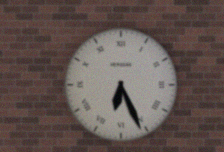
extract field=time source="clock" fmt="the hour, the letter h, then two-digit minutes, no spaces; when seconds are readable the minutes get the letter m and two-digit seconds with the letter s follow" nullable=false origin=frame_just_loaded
6h26
